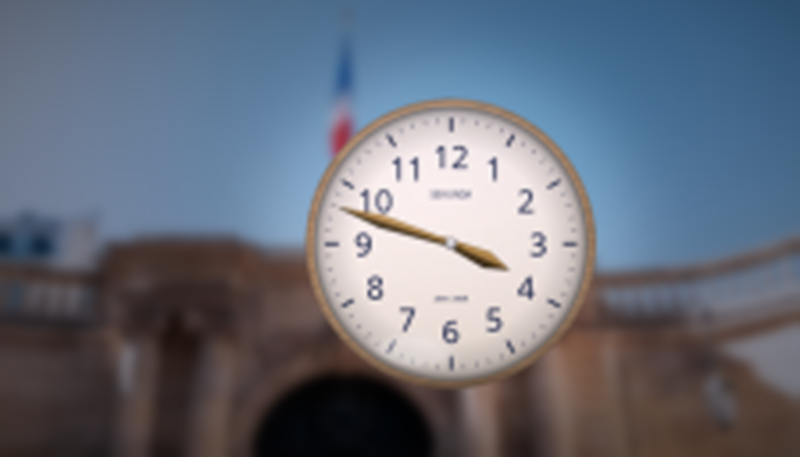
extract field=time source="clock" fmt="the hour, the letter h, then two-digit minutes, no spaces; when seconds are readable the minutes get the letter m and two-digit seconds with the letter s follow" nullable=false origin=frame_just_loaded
3h48
